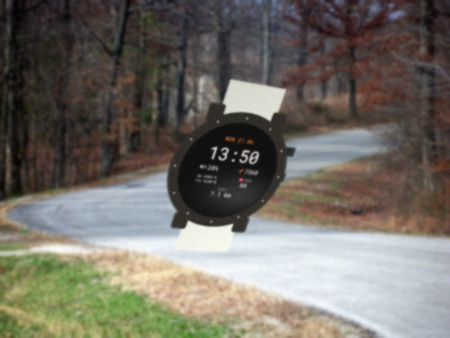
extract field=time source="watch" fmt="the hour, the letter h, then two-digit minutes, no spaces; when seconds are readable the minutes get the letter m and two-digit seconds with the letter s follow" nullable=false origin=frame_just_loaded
13h50
